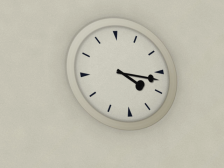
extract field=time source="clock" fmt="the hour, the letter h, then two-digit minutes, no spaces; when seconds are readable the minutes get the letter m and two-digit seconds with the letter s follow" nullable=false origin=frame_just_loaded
4h17
